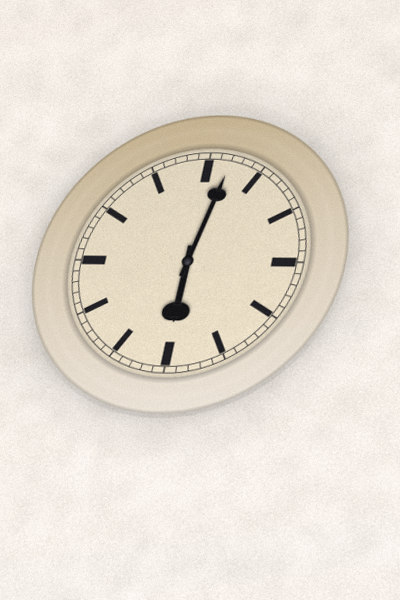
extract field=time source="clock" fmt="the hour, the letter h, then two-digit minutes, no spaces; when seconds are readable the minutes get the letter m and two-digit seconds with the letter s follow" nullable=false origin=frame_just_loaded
6h02
